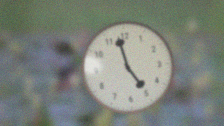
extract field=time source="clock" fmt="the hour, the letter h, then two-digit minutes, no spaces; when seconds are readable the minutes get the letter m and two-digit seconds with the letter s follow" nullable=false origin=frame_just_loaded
4h58
